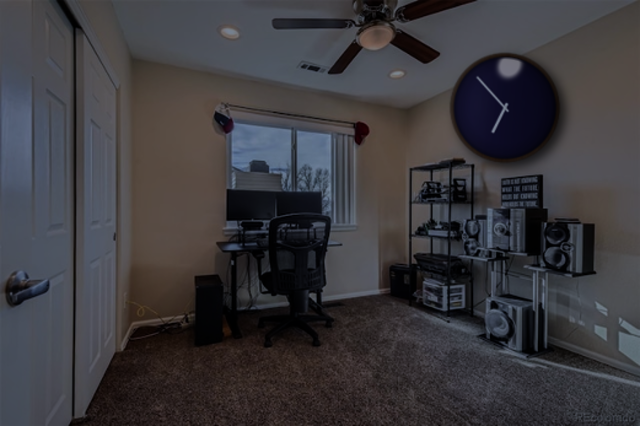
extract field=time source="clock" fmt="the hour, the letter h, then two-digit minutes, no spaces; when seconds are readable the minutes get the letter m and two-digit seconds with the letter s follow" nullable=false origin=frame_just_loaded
6h53
